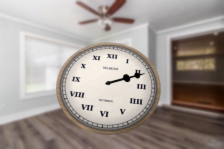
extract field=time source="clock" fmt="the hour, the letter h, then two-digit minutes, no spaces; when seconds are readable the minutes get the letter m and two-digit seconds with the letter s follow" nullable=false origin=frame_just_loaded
2h11
